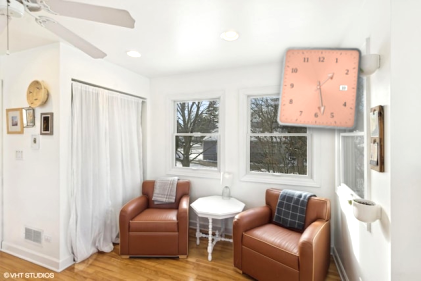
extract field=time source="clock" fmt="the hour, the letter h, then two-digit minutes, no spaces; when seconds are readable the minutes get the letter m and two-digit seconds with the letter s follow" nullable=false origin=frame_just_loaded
1h28
